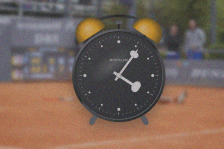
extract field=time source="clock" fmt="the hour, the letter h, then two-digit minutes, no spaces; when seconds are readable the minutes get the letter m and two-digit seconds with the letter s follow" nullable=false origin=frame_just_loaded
4h06
